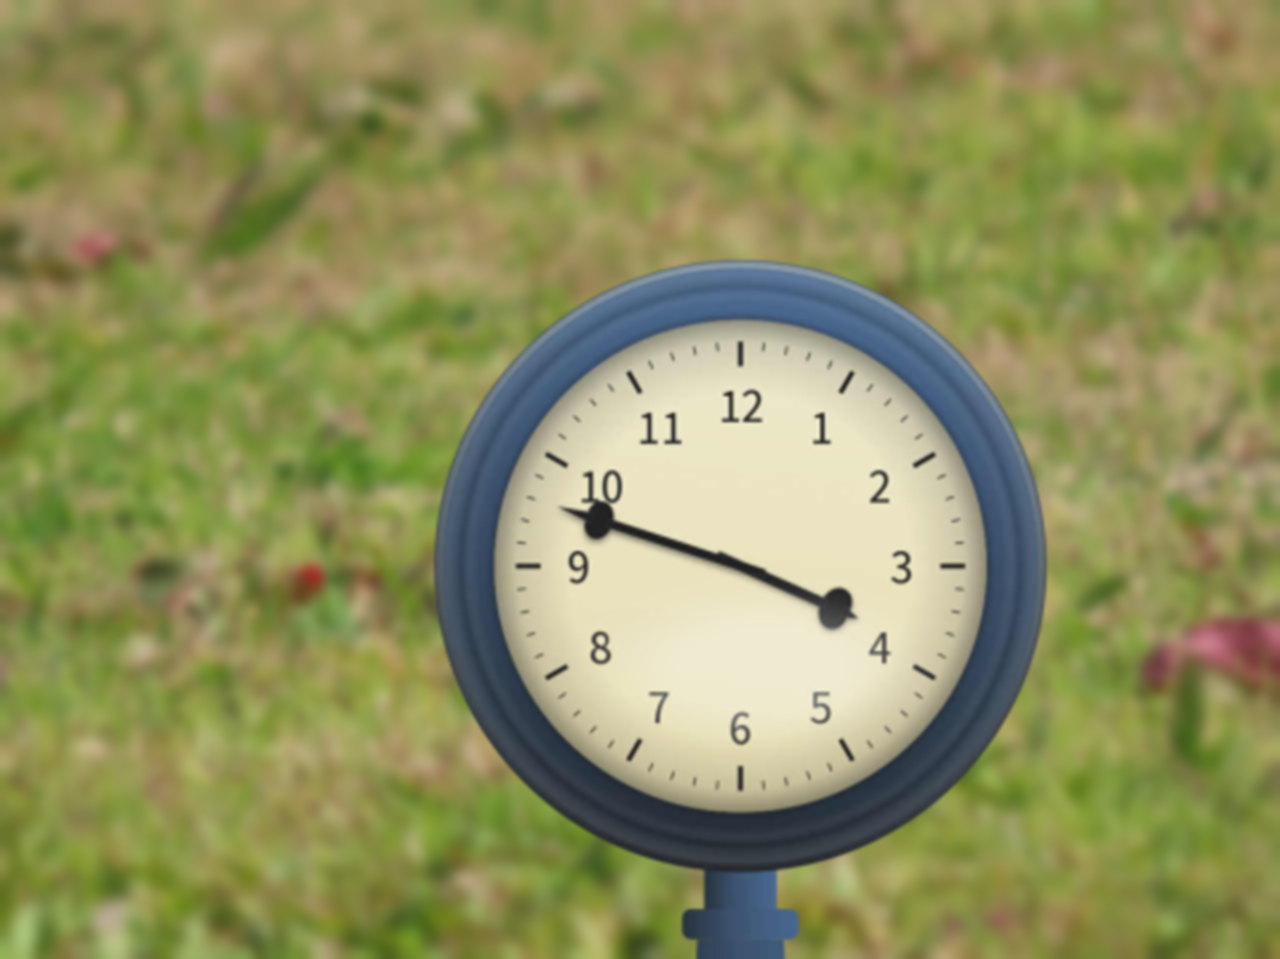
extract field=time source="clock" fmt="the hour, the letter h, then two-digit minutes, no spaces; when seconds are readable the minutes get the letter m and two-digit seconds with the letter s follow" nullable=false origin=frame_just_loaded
3h48
